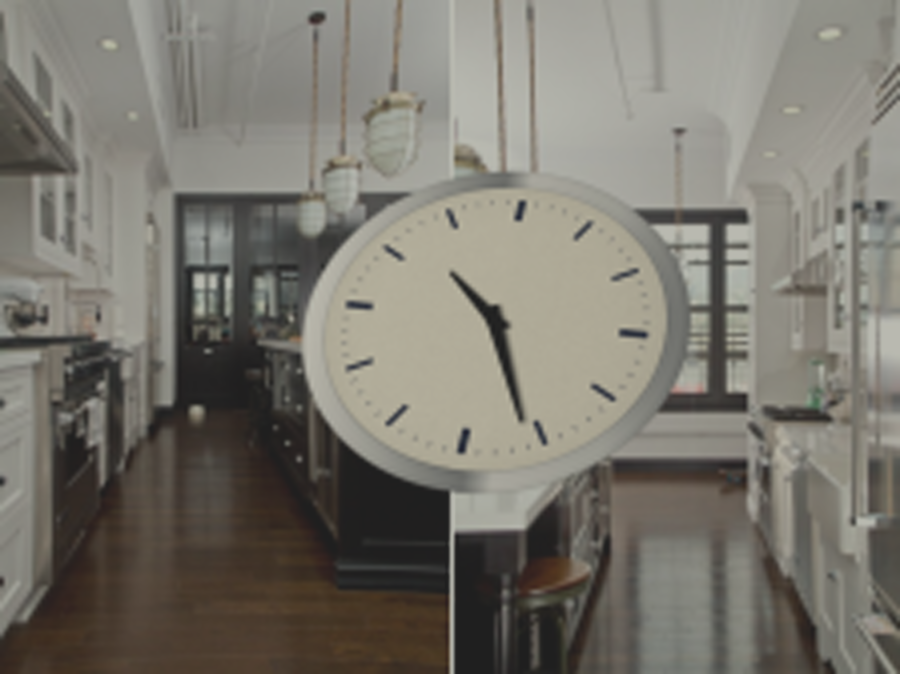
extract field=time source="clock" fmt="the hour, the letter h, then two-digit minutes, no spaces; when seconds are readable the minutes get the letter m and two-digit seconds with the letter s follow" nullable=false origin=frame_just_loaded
10h26
